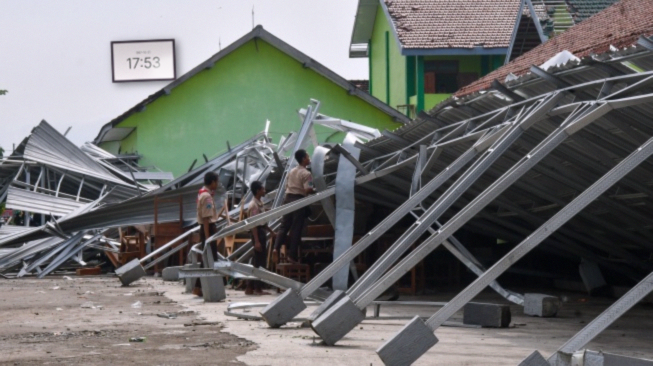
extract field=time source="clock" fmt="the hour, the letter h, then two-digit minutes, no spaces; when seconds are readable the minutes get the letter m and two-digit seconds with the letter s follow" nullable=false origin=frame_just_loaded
17h53
